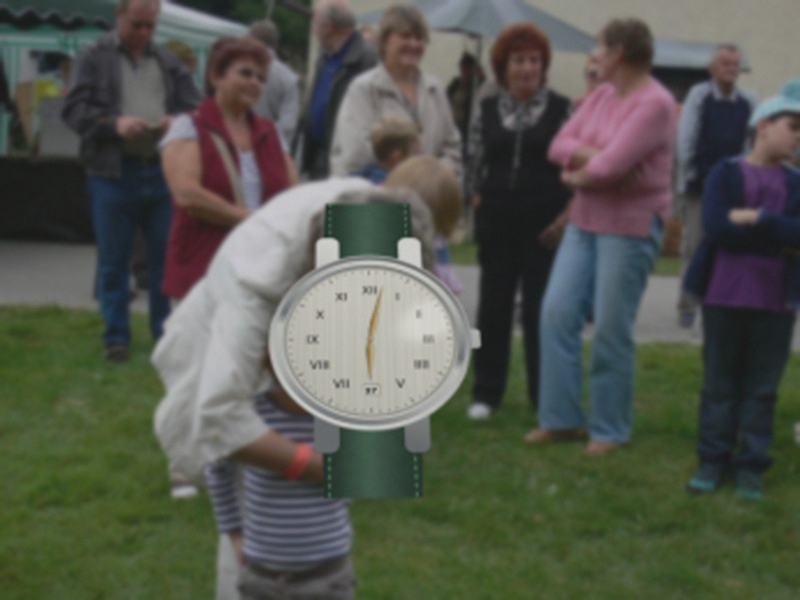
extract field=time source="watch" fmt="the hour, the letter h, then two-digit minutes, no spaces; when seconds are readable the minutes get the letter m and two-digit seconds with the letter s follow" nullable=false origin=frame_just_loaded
6h02
